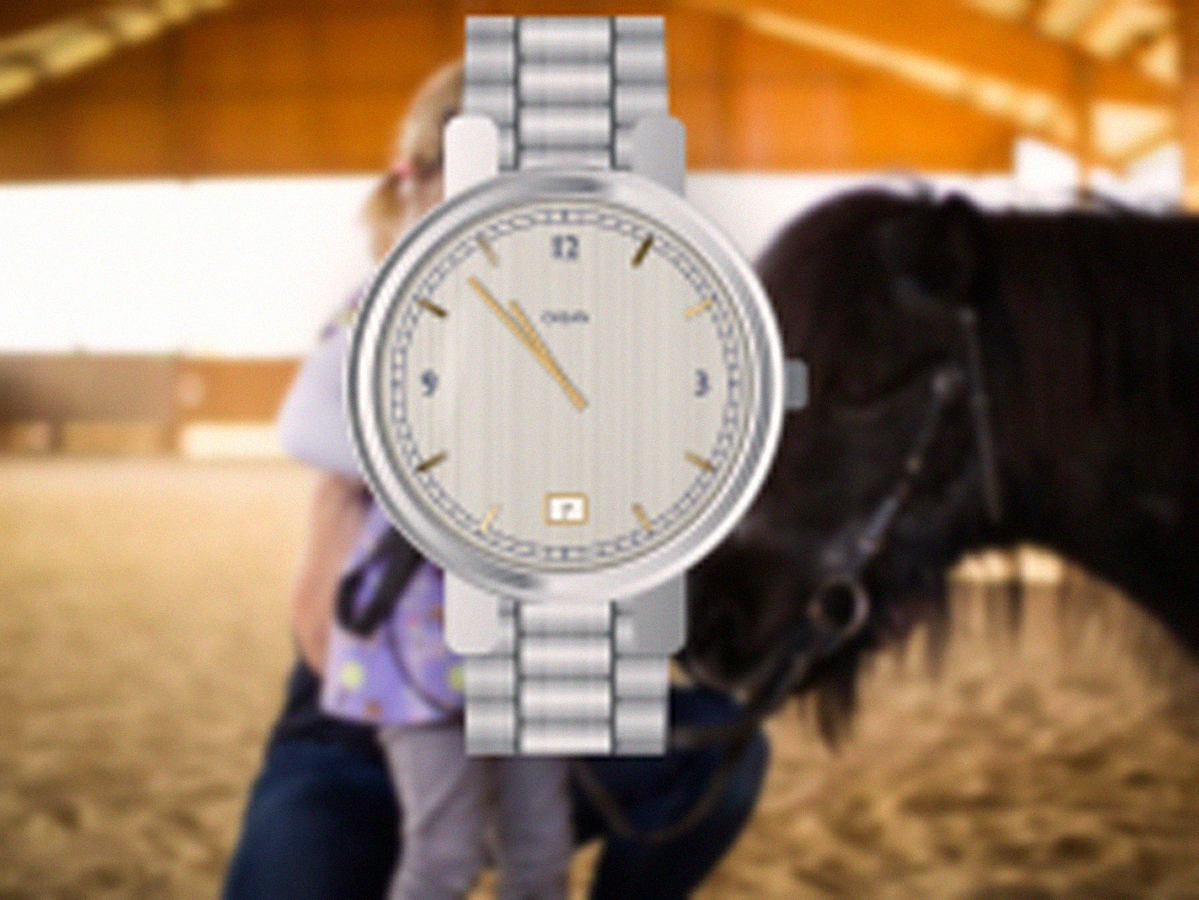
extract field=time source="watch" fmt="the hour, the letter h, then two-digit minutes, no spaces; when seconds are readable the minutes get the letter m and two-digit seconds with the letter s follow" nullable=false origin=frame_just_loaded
10h53
